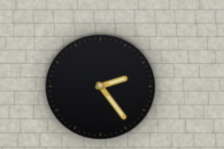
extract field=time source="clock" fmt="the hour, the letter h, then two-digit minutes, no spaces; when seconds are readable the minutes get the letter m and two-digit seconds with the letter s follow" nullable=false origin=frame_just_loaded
2h24
